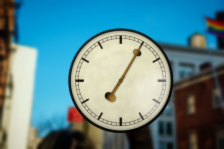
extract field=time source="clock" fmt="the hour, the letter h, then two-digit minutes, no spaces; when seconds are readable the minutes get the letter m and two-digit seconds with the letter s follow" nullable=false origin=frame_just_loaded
7h05
